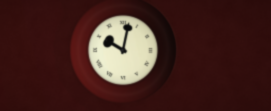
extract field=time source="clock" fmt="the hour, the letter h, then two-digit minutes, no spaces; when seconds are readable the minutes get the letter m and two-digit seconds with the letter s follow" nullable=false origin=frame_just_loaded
10h02
